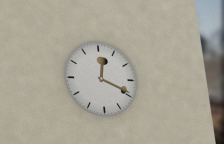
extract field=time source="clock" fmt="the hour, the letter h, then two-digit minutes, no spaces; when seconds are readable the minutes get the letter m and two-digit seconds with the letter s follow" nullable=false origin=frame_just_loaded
12h19
